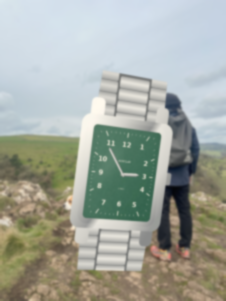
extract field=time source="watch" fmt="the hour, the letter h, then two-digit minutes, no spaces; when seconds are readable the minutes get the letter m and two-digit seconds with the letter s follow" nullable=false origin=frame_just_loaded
2h54
